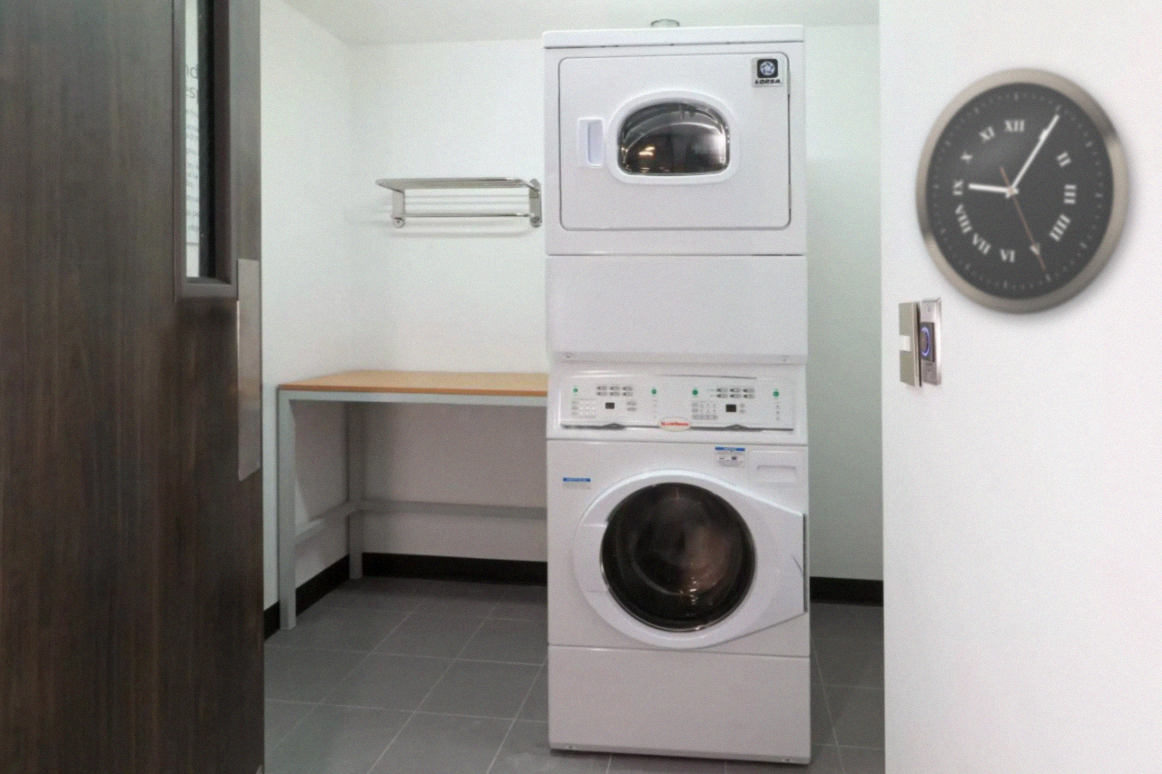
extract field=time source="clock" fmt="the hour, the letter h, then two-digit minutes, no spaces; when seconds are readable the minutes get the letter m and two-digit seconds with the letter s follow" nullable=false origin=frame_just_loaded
9h05m25s
